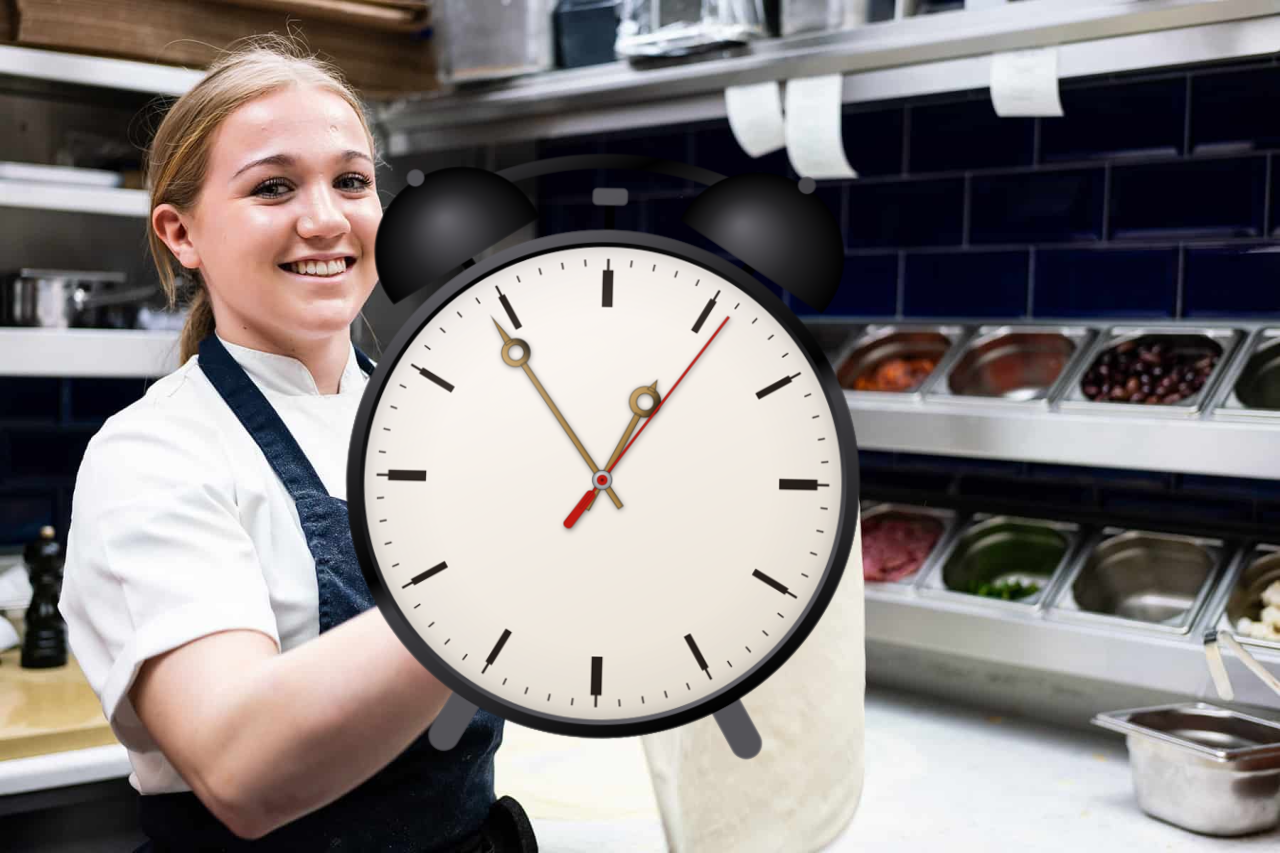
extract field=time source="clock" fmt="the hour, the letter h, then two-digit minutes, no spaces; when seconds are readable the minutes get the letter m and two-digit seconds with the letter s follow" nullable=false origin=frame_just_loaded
12h54m06s
